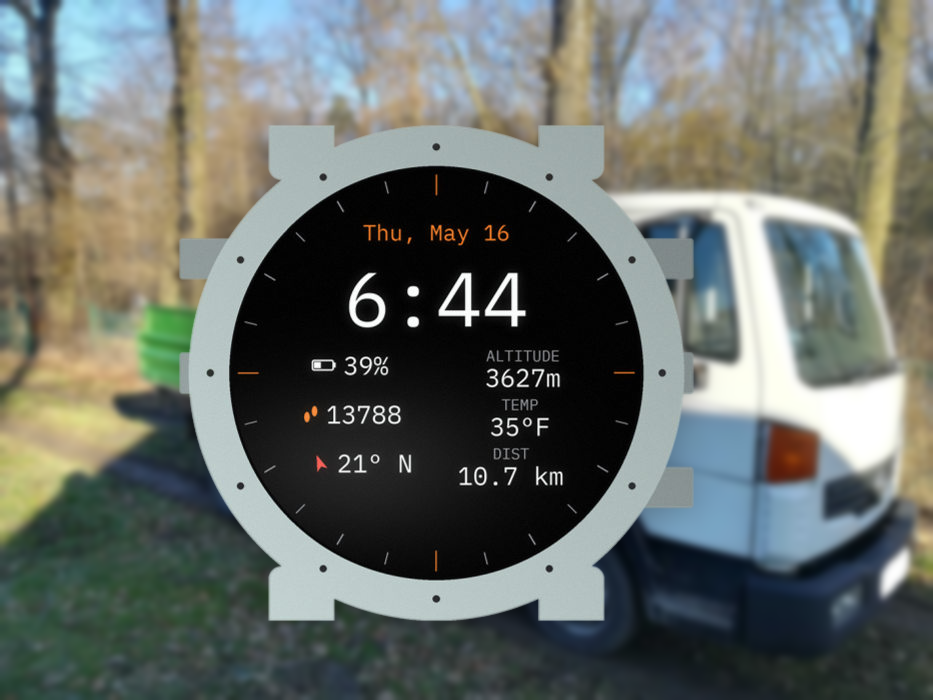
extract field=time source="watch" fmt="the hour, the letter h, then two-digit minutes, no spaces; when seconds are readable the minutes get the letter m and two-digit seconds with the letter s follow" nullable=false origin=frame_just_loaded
6h44
